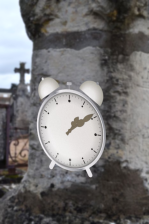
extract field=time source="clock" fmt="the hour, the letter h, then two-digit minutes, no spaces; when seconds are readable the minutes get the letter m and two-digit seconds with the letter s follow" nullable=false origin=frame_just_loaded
1h09
